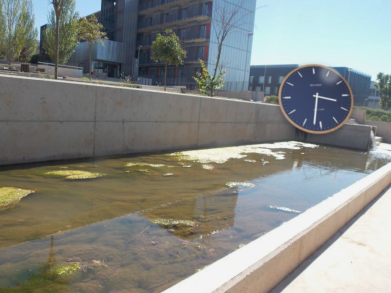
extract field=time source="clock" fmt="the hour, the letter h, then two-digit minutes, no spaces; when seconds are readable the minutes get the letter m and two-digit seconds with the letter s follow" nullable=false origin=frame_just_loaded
3h32
